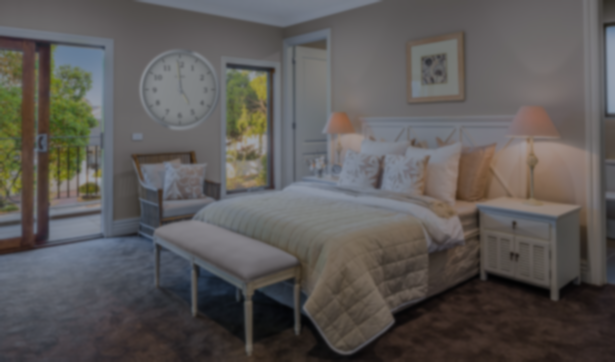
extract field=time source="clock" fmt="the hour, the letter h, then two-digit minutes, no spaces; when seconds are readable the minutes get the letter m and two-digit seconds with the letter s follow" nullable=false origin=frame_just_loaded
4h59
